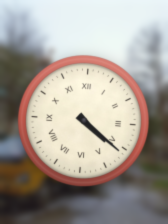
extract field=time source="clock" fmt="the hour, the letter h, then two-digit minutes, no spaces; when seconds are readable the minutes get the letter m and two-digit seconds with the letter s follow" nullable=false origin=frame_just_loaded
4h21
